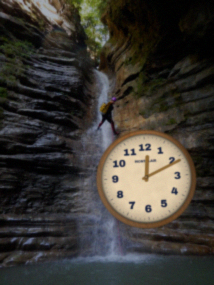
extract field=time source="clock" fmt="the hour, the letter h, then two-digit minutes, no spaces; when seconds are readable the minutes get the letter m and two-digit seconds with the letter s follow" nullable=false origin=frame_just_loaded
12h11
